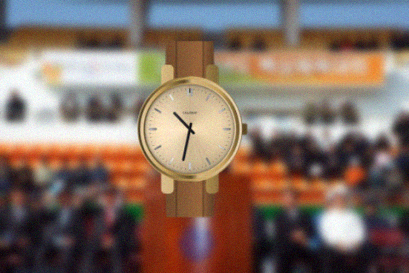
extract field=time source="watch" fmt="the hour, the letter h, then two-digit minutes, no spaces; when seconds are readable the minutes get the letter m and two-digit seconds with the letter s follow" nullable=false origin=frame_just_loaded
10h32
